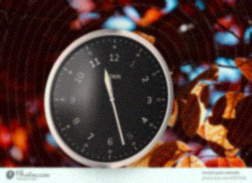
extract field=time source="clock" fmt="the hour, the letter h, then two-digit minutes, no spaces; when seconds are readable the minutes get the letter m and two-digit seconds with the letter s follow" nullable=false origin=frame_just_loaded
11h27
